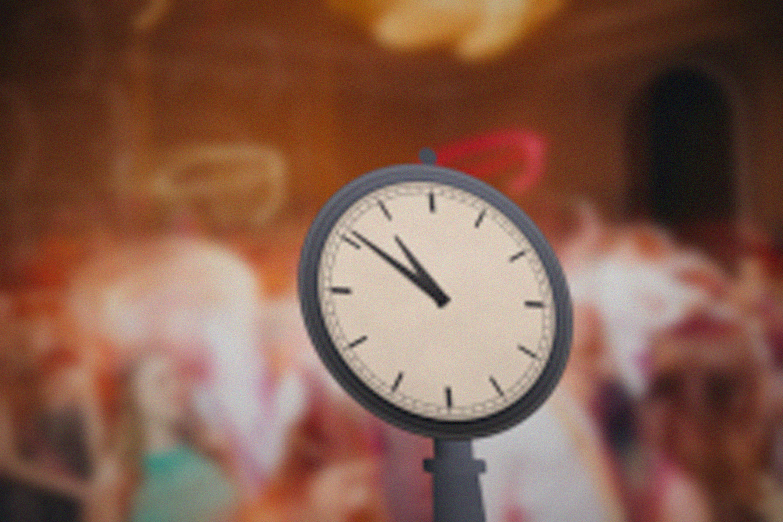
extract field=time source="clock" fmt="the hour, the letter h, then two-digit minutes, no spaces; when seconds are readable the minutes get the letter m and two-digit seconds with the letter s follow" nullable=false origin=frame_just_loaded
10h51
